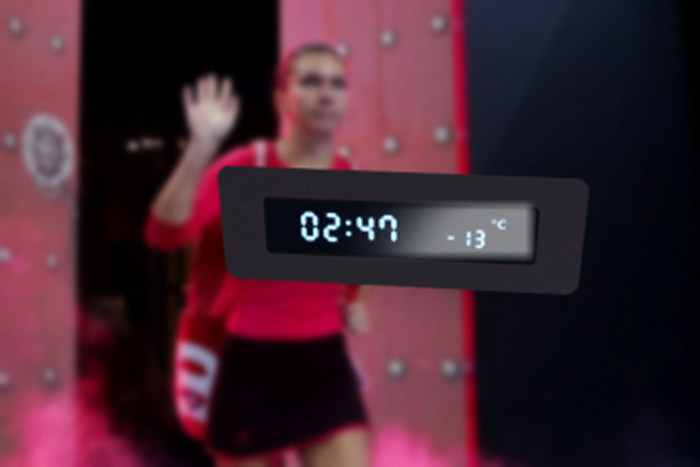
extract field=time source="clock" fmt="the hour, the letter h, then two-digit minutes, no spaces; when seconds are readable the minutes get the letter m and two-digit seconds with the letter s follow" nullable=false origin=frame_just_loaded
2h47
